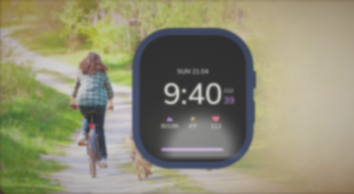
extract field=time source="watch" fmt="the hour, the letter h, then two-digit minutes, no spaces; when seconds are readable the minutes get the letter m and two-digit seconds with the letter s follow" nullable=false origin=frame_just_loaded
9h40
